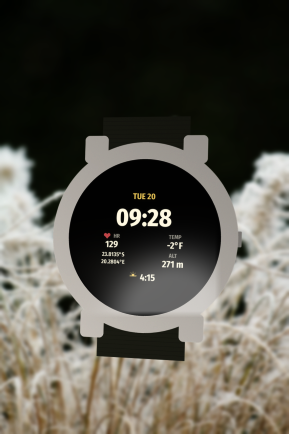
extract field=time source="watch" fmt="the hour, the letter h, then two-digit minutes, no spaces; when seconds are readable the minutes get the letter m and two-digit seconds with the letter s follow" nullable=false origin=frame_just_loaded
9h28
